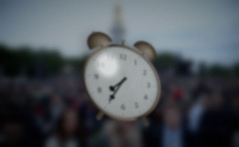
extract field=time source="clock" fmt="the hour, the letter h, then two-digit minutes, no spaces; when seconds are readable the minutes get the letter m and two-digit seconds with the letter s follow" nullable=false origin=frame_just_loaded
7h35
